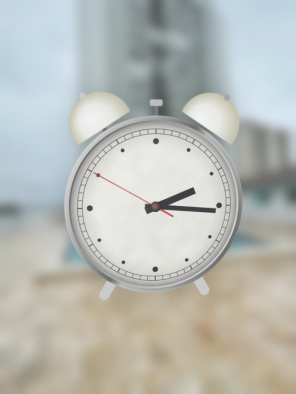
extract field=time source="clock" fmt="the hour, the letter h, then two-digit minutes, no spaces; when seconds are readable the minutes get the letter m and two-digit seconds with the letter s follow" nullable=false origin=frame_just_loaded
2h15m50s
